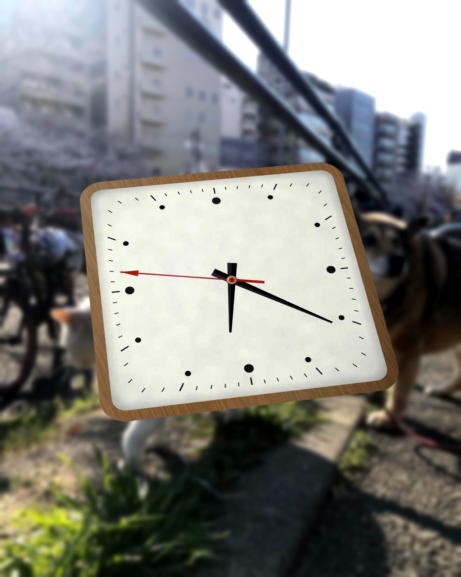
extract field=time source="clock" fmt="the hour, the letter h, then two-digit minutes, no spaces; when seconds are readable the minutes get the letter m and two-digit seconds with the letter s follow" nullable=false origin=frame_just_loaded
6h20m47s
